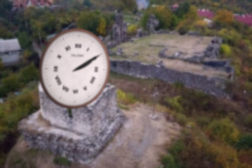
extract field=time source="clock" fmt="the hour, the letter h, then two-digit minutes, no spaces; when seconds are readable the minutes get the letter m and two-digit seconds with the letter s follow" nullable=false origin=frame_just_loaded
2h10
